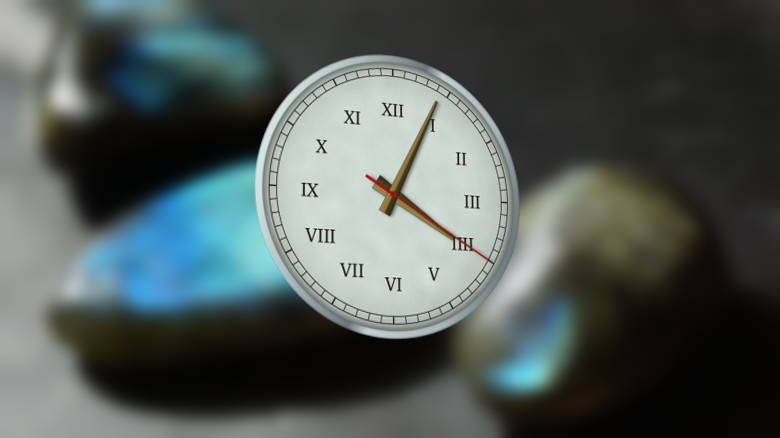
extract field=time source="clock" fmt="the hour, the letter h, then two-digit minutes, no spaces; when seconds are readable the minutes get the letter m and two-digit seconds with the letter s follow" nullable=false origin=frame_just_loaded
4h04m20s
